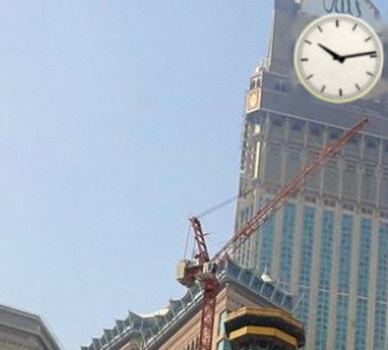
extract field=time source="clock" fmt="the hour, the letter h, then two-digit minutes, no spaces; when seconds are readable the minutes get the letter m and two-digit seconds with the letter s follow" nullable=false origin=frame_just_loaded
10h14
